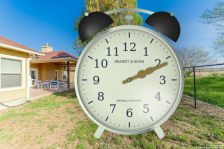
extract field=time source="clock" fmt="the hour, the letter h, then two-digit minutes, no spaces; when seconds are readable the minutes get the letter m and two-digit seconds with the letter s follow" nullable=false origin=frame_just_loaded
2h11
